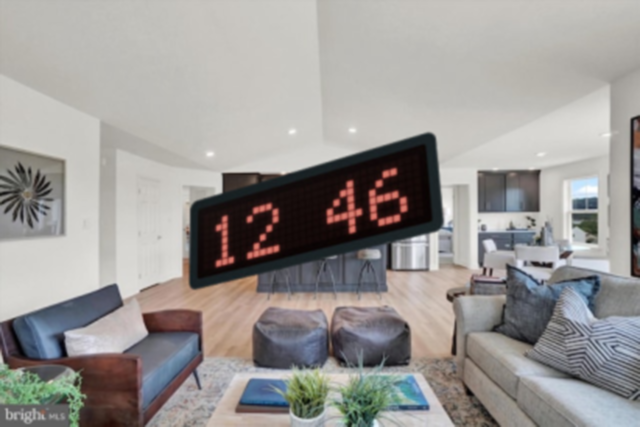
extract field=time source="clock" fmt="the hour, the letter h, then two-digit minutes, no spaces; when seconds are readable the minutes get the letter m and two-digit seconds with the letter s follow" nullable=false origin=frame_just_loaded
12h46
